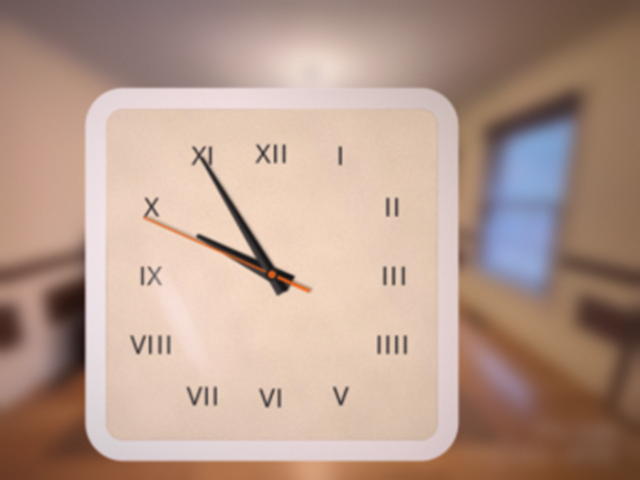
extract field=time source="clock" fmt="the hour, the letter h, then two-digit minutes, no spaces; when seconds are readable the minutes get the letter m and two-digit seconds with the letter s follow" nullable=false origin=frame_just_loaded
9h54m49s
